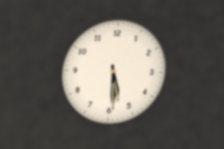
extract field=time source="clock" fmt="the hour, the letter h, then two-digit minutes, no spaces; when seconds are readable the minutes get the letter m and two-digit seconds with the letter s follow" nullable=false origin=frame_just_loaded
5h29
